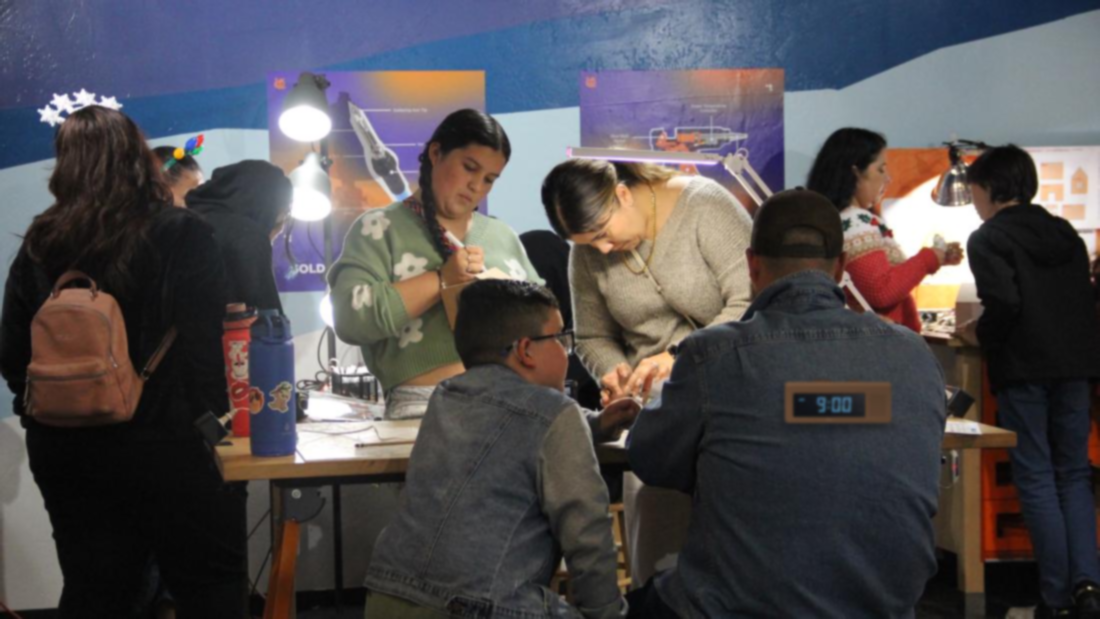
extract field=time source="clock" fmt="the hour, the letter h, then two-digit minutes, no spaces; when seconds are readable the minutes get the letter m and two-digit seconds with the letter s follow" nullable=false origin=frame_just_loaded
9h00
